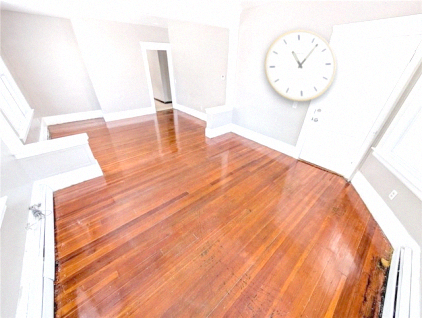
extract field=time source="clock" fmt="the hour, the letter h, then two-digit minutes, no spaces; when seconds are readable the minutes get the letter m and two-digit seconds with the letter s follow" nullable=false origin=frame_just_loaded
11h07
